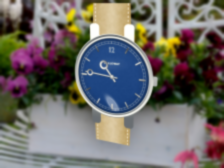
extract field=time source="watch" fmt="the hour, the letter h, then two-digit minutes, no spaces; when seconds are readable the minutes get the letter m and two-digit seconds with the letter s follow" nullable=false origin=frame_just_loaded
10h46
